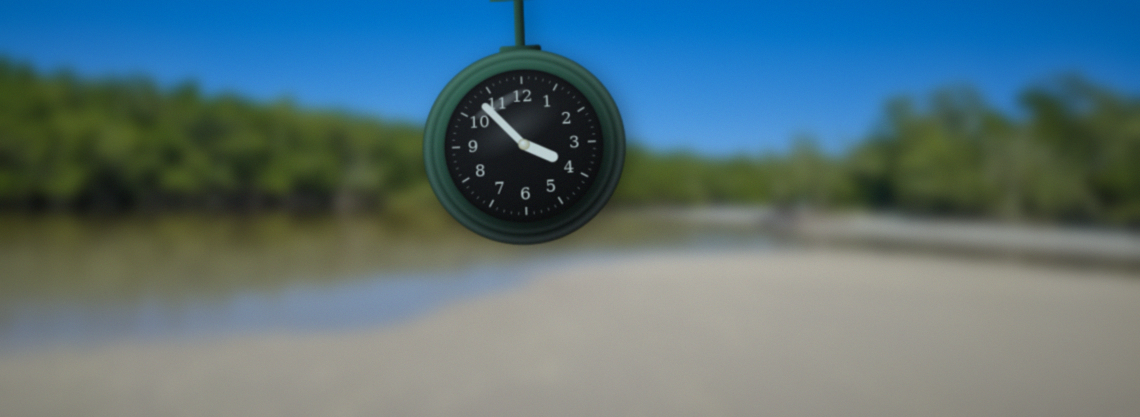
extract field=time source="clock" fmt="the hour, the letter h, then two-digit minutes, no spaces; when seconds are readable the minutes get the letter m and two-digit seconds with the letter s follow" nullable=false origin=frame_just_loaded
3h53
